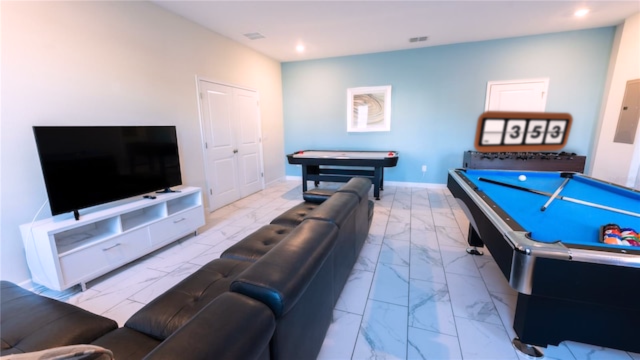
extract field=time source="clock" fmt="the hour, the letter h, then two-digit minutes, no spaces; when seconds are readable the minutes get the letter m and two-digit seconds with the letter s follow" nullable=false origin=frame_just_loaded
3h53
